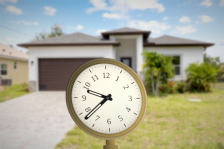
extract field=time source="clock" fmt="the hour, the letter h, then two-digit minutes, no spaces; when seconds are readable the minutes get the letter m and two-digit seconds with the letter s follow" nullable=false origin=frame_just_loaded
9h38
